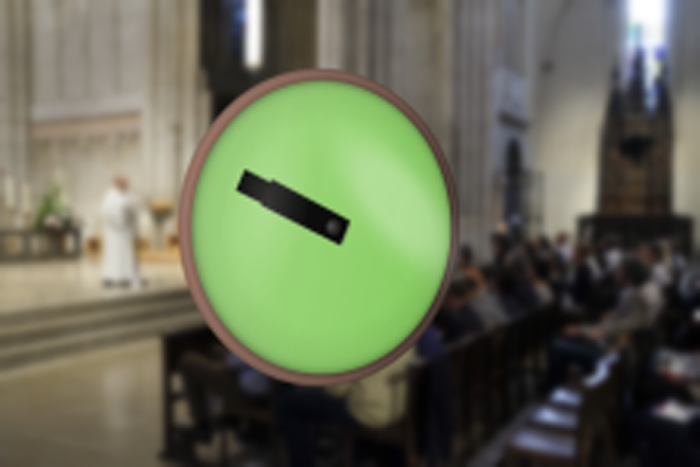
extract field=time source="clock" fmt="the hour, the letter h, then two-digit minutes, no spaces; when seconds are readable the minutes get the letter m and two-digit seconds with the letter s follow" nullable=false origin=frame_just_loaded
9h49
